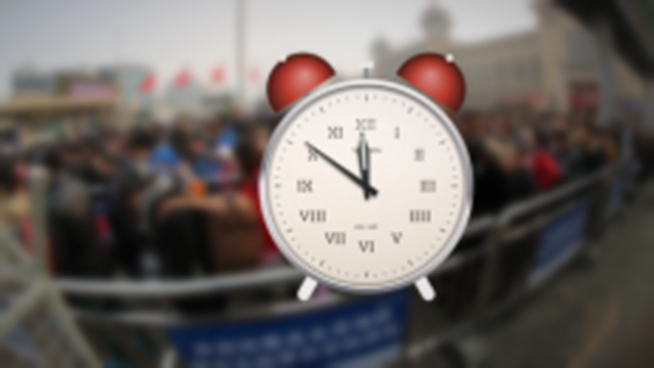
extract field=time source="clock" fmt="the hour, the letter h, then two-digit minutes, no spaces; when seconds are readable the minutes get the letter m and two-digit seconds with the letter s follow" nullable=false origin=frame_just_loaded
11h51
